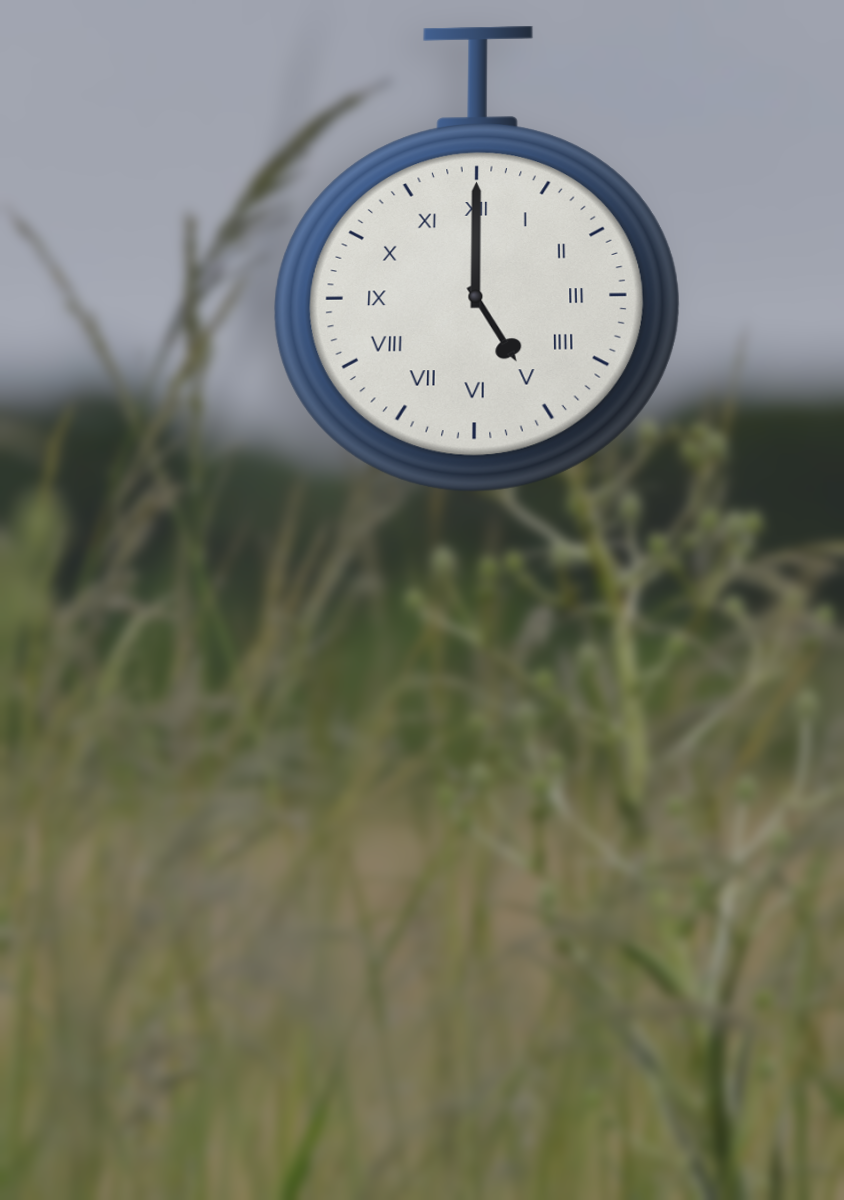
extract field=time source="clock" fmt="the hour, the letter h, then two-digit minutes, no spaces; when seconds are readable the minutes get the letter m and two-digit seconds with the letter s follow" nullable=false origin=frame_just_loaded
5h00
